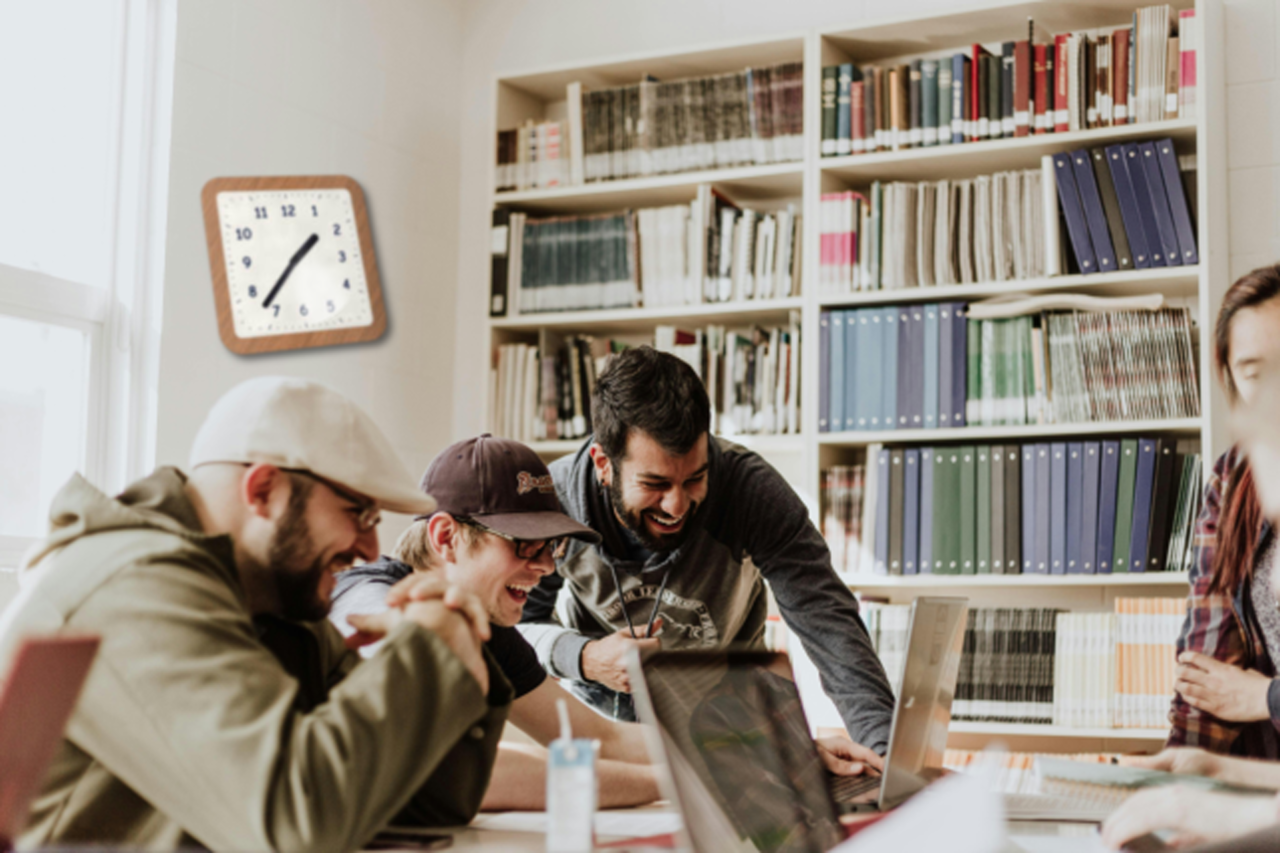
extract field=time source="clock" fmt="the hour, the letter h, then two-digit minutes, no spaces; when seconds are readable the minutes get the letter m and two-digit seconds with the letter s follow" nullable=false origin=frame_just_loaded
1h37
